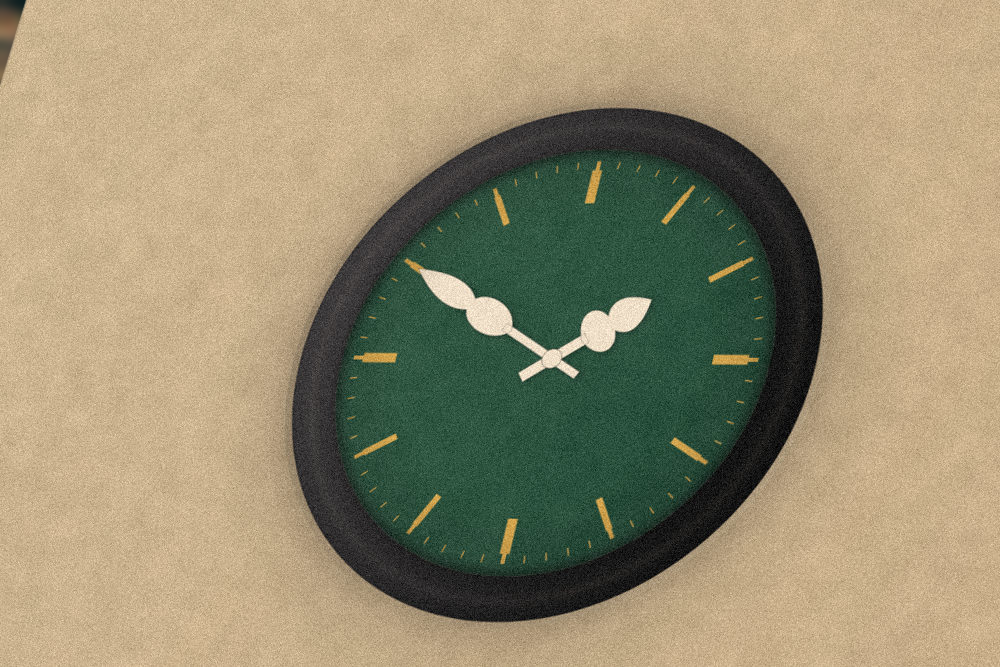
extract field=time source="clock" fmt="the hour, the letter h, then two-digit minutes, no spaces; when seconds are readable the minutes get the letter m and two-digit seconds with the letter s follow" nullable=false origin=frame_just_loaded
1h50
